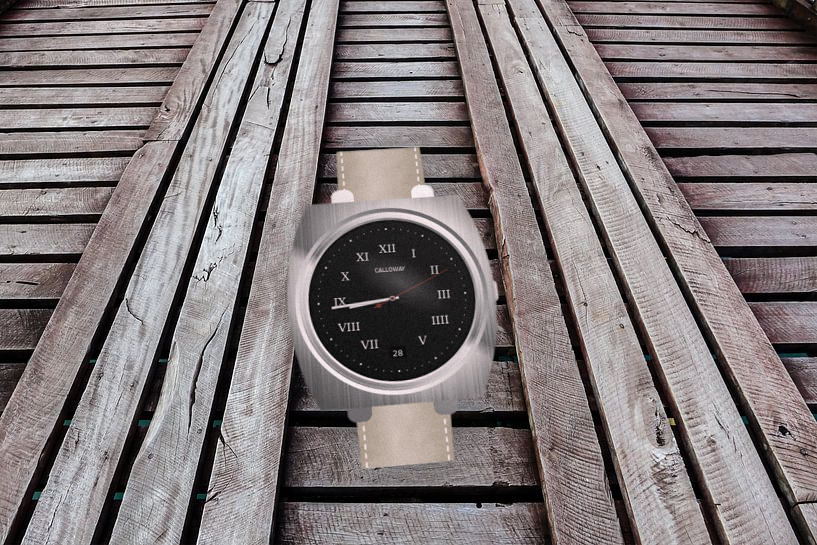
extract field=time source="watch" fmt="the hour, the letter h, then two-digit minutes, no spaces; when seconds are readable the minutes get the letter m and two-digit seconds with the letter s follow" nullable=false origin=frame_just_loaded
8h44m11s
